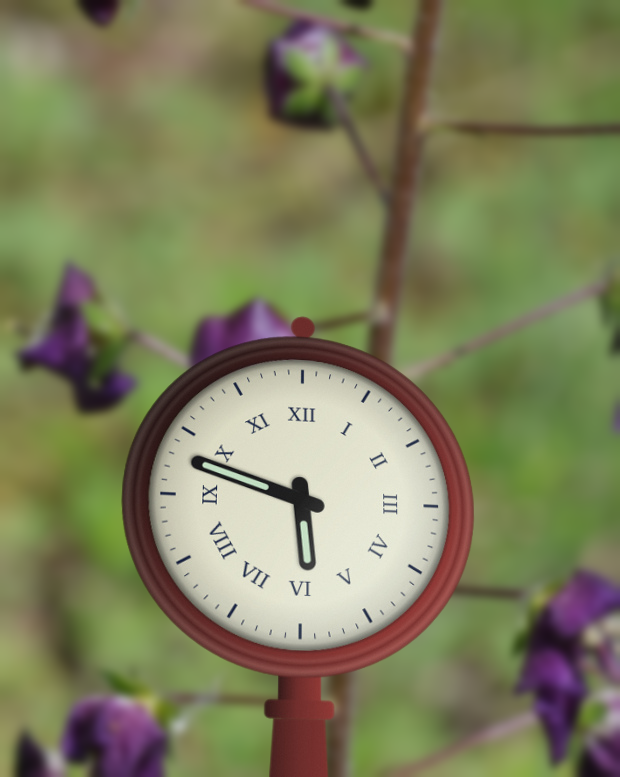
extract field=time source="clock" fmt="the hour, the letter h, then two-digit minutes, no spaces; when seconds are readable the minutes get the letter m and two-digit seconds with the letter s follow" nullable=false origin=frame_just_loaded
5h48
